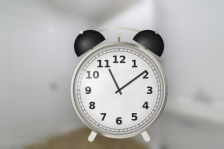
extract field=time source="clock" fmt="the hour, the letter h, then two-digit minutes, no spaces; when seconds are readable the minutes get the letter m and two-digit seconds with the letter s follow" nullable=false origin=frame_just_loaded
11h09
